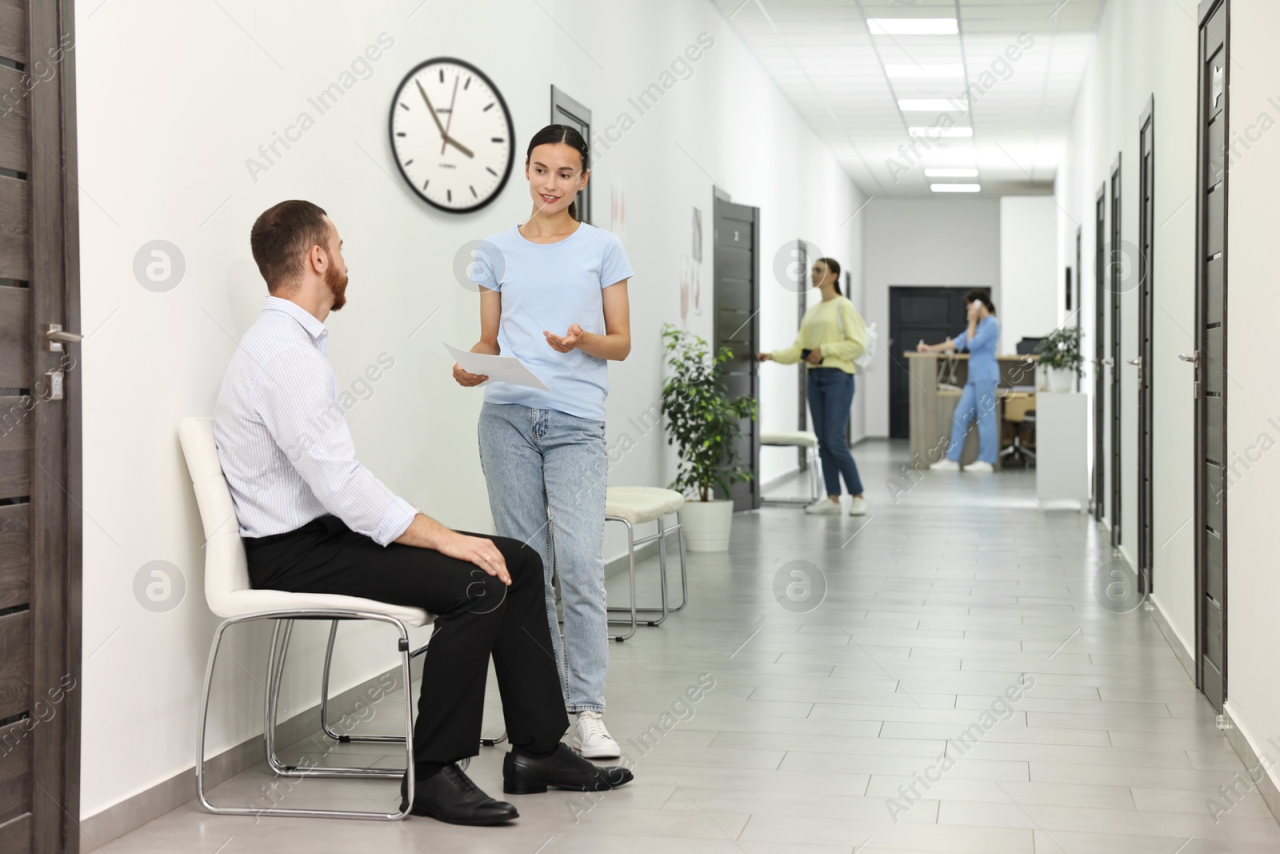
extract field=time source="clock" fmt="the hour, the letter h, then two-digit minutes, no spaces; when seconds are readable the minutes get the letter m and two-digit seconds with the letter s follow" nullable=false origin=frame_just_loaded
3h55m03s
